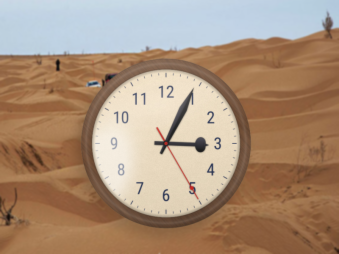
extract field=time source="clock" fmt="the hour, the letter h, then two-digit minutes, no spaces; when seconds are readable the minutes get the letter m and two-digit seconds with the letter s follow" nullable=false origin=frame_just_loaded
3h04m25s
